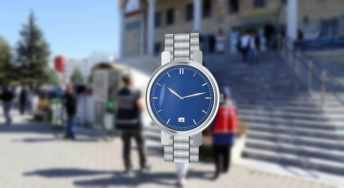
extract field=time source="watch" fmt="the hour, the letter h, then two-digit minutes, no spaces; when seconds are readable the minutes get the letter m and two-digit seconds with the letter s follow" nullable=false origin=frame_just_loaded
10h13
